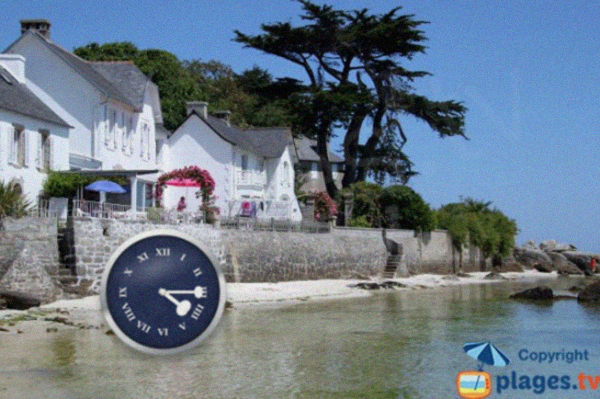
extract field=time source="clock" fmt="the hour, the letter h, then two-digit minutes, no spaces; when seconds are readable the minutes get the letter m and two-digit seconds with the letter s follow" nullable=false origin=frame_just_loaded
4h15
